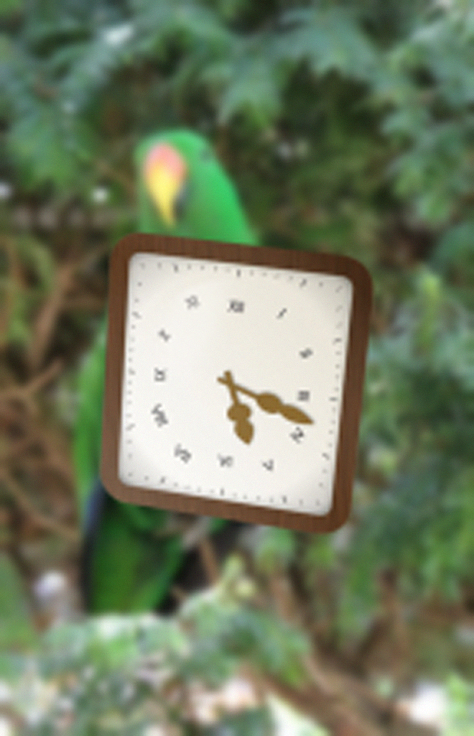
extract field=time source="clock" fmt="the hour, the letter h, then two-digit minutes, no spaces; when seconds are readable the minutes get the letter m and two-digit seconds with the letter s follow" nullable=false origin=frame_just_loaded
5h18
